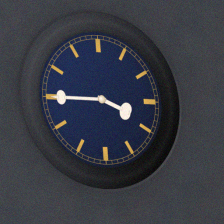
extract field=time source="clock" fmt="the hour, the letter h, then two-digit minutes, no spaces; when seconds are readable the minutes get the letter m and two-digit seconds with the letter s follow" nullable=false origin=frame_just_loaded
3h45
